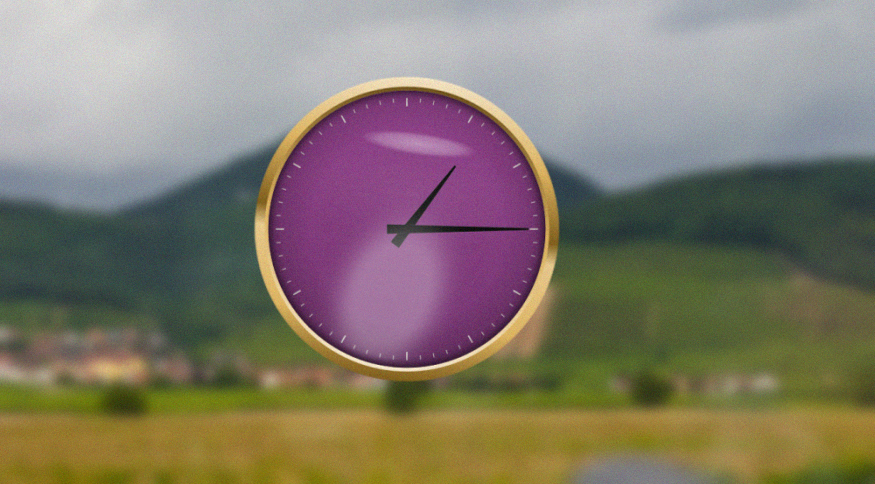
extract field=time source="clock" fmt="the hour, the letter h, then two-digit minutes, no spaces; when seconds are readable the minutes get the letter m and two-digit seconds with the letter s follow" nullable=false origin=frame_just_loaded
1h15
